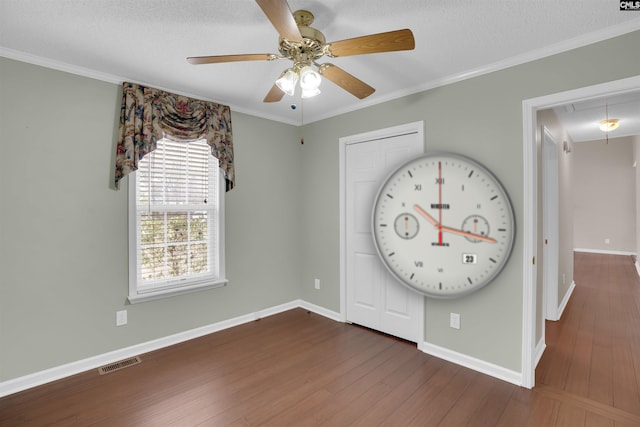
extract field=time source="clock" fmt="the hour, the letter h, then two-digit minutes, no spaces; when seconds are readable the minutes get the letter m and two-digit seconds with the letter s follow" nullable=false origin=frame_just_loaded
10h17
